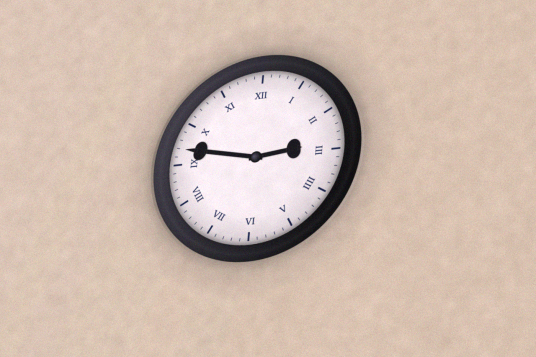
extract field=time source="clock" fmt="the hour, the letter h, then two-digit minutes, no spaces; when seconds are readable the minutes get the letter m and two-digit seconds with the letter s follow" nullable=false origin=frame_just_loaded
2h47
